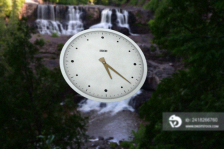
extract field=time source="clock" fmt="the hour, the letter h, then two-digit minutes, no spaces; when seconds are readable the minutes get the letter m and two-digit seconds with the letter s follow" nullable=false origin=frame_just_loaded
5h22
